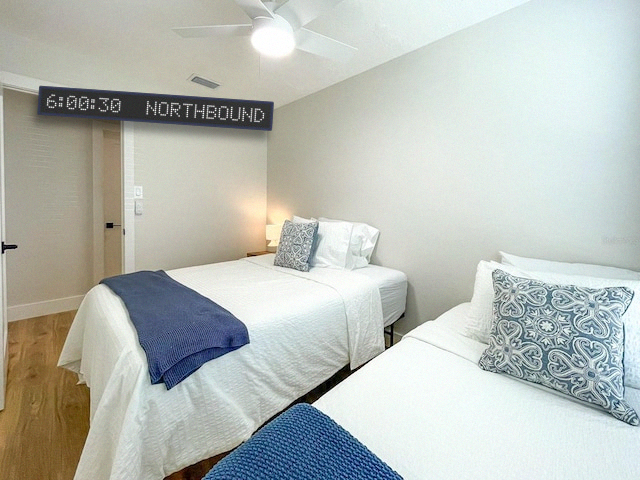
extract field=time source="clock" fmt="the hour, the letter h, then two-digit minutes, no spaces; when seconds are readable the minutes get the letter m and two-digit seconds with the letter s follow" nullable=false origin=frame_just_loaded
6h00m30s
